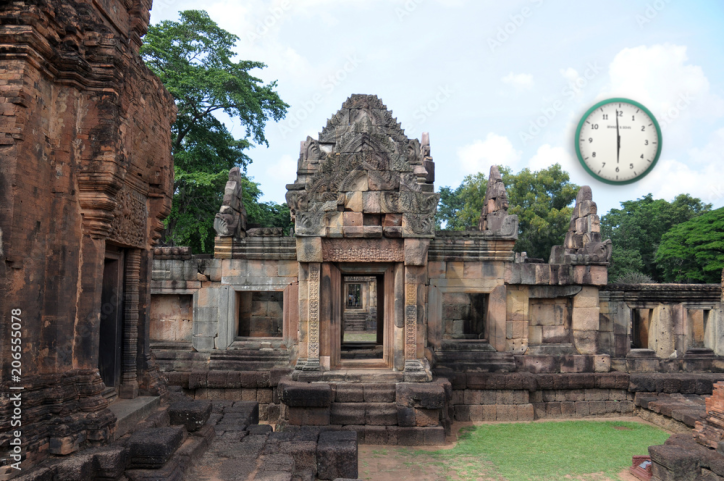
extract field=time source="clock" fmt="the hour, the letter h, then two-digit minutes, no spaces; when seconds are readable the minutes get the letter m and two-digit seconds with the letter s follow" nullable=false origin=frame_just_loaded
5h59
